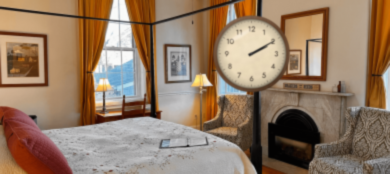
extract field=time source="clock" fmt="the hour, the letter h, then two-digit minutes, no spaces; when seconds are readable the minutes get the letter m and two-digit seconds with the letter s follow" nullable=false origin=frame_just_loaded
2h10
